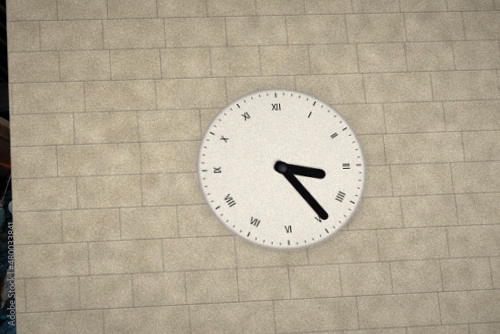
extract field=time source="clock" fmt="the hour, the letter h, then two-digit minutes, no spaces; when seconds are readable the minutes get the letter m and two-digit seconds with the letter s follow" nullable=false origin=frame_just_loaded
3h24
